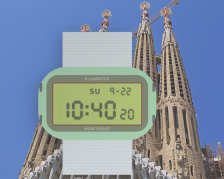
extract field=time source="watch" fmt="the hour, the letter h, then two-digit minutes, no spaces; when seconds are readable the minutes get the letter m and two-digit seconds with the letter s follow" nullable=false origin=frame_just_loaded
10h40m20s
